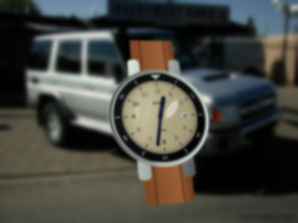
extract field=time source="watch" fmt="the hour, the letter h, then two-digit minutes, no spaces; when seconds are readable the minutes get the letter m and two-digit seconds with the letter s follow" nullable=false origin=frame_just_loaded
12h32
